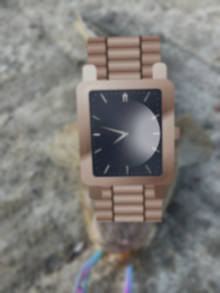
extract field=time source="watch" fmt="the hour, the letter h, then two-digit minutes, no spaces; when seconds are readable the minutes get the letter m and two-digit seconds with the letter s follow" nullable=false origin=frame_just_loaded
7h48
